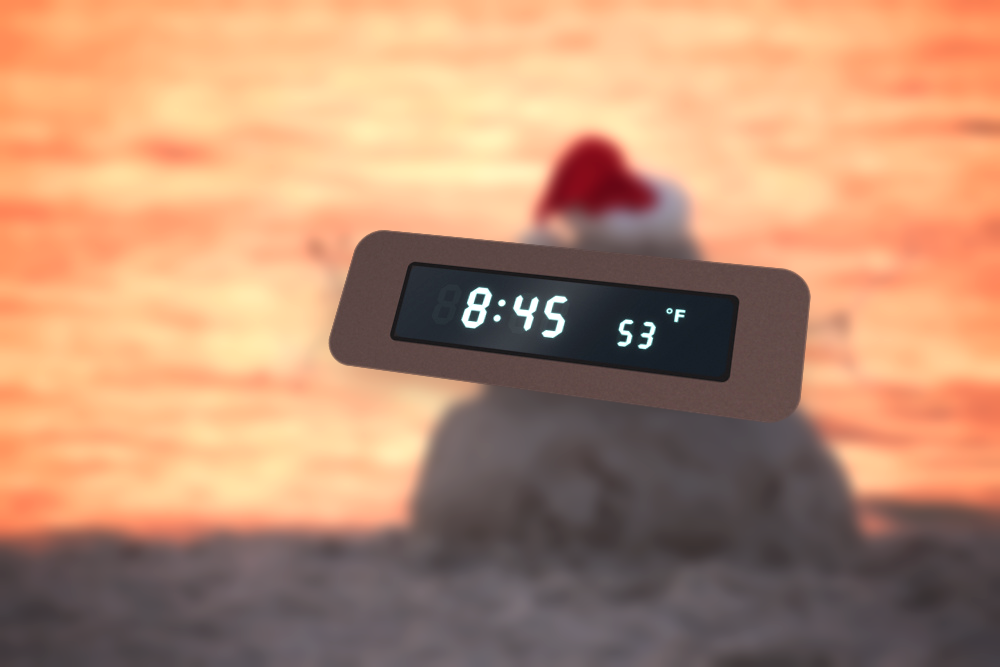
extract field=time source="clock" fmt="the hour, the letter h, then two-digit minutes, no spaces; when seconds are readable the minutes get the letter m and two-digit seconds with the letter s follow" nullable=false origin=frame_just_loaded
8h45
